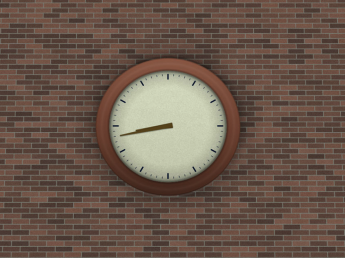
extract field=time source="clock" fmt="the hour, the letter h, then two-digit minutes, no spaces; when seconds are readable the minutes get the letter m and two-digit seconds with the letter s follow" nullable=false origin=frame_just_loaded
8h43
